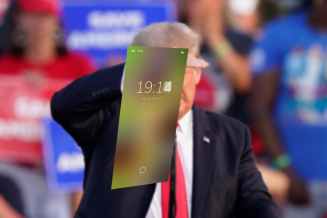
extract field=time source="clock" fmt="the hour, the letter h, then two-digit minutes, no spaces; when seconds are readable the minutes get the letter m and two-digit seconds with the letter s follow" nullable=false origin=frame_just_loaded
19h14
